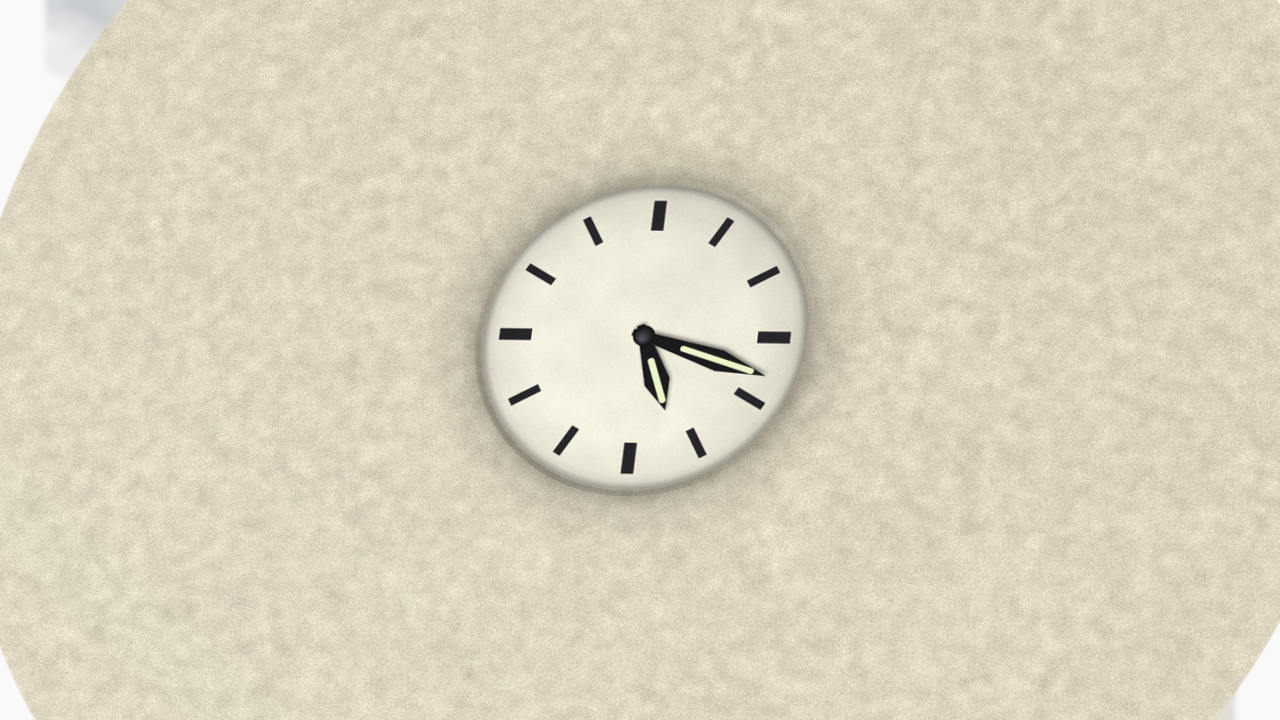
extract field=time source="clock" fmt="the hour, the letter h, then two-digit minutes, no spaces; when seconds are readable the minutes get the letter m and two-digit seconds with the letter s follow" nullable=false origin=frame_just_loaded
5h18
